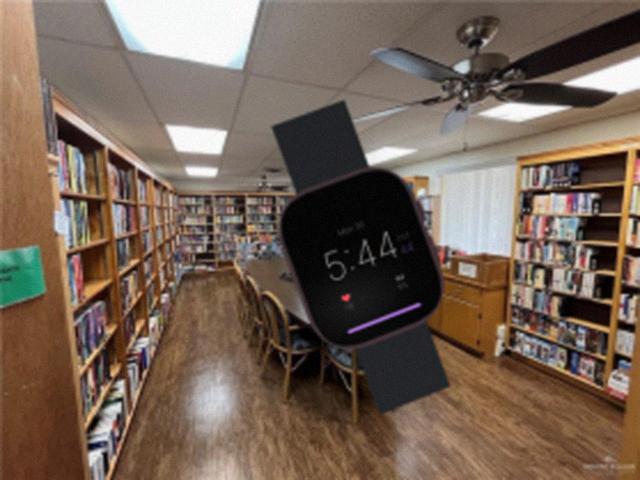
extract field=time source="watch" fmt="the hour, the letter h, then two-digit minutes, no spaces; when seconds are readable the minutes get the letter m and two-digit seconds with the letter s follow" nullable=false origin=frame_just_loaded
5h44
